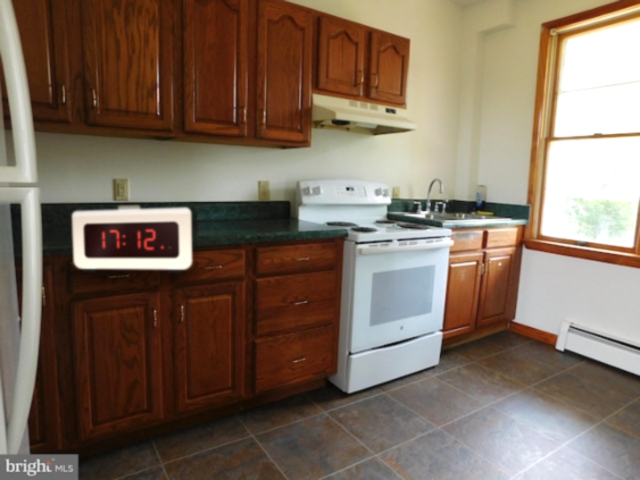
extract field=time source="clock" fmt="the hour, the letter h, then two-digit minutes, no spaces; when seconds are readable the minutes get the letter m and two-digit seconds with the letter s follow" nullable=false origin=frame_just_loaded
17h12
